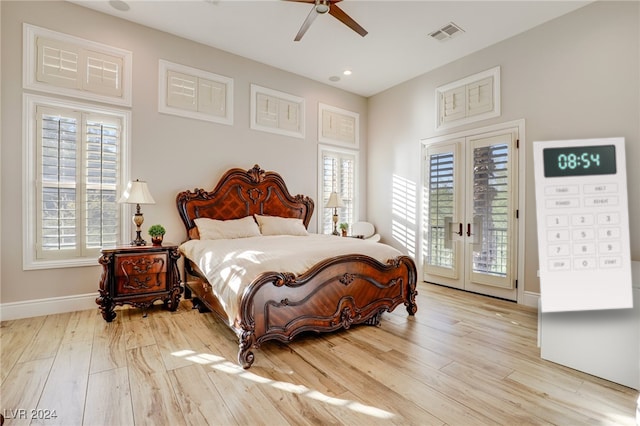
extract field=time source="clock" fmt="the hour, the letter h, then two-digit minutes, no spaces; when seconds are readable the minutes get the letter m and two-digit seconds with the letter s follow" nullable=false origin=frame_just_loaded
8h54
